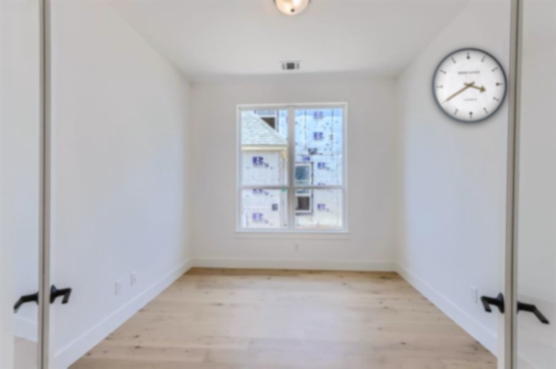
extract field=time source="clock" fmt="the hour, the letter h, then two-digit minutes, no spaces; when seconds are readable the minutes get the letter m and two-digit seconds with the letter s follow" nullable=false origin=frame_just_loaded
3h40
